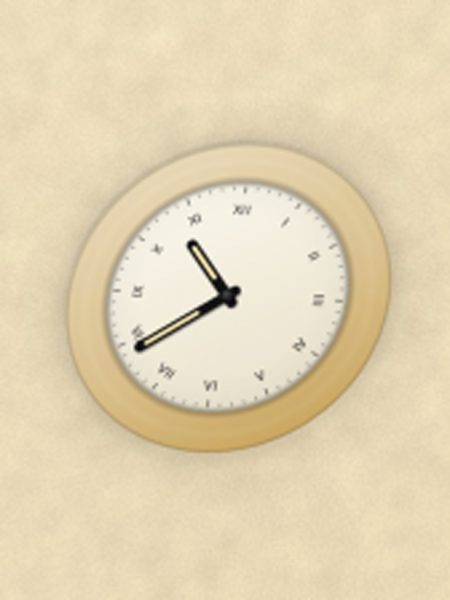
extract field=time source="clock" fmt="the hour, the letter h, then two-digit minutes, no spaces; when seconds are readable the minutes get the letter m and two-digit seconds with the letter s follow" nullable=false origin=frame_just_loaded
10h39
